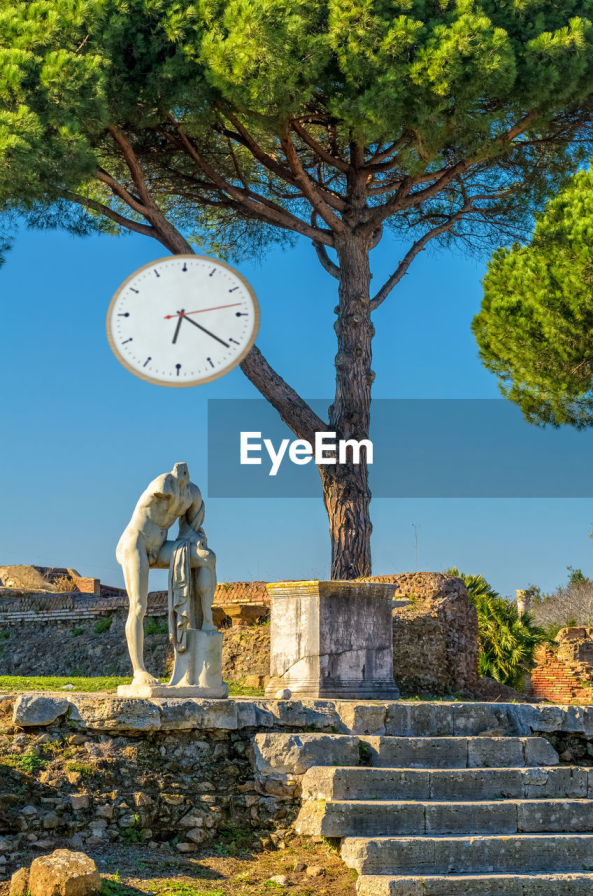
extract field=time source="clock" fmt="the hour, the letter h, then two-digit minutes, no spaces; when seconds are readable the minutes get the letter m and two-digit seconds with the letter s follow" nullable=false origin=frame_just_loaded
6h21m13s
